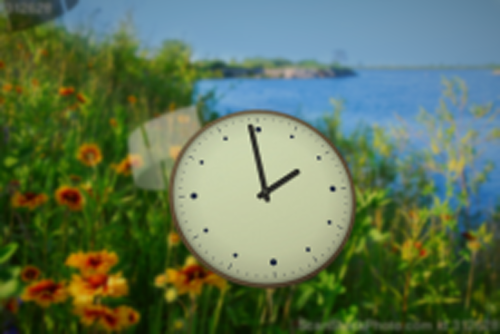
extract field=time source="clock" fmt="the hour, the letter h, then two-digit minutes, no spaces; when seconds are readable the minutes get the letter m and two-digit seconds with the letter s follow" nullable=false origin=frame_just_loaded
1h59
